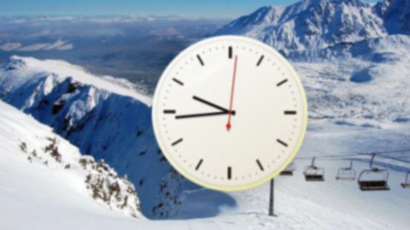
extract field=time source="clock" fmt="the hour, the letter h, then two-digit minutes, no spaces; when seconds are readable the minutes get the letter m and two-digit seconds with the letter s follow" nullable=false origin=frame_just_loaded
9h44m01s
